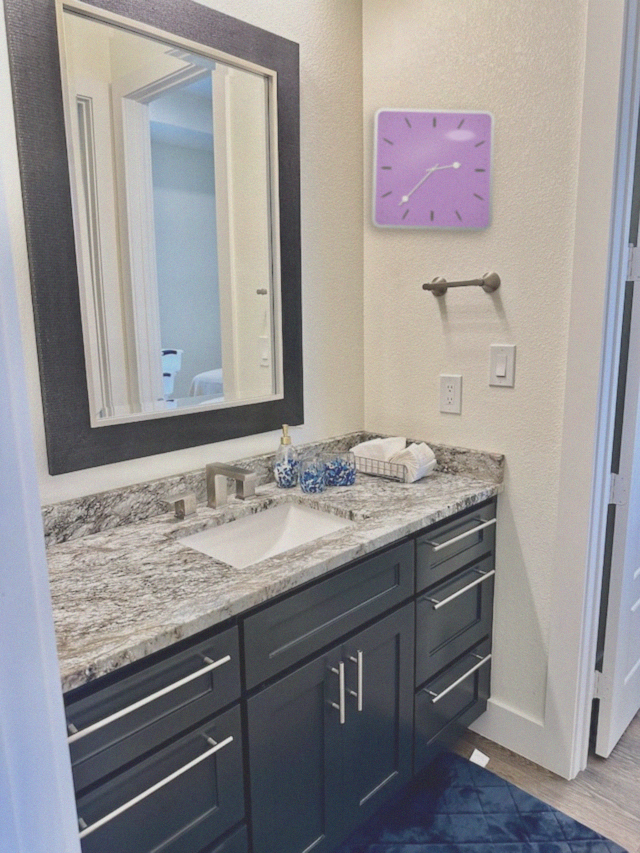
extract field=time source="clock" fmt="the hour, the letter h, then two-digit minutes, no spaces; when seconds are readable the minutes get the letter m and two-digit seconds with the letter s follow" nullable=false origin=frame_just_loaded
2h37
